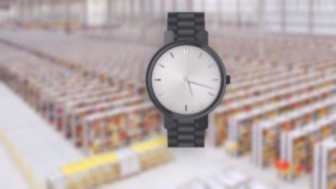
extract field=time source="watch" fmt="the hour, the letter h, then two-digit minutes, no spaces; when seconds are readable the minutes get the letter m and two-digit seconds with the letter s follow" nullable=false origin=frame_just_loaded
5h18
